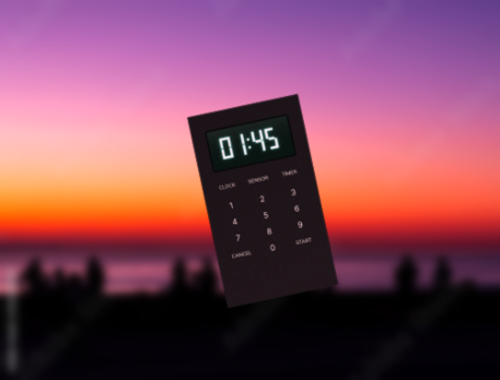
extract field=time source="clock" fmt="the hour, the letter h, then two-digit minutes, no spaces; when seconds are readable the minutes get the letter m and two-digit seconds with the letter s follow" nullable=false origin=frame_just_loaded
1h45
